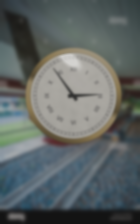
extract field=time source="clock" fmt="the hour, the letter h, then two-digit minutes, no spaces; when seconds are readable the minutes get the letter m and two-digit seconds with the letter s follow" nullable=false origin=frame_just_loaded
2h54
